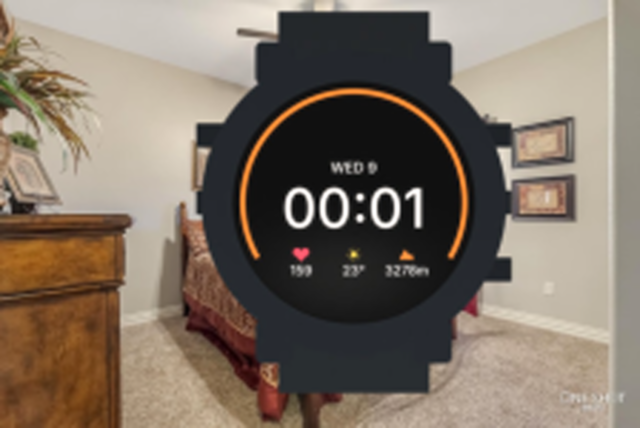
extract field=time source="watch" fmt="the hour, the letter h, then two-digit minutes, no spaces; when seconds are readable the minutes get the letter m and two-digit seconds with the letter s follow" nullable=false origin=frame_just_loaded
0h01
